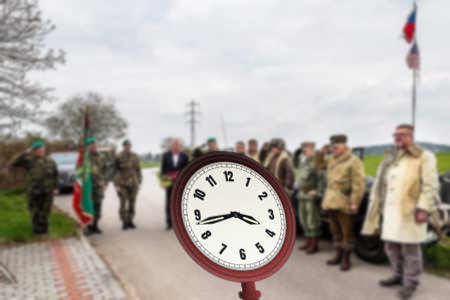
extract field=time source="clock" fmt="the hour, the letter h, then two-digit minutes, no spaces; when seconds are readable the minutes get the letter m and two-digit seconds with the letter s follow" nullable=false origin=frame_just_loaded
3h43
